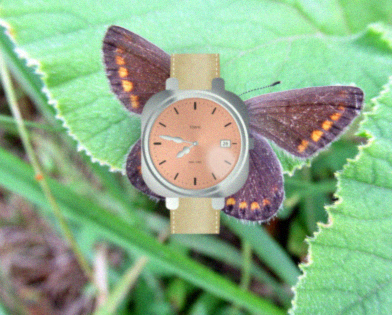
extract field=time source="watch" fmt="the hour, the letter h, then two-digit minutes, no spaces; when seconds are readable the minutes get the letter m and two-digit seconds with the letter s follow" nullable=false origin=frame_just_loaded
7h47
